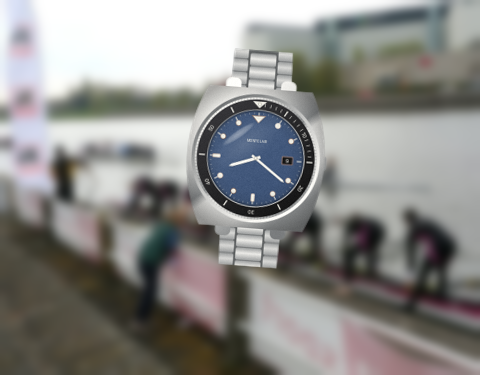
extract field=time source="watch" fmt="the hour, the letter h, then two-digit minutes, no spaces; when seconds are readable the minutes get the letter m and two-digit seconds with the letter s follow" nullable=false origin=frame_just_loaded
8h21
